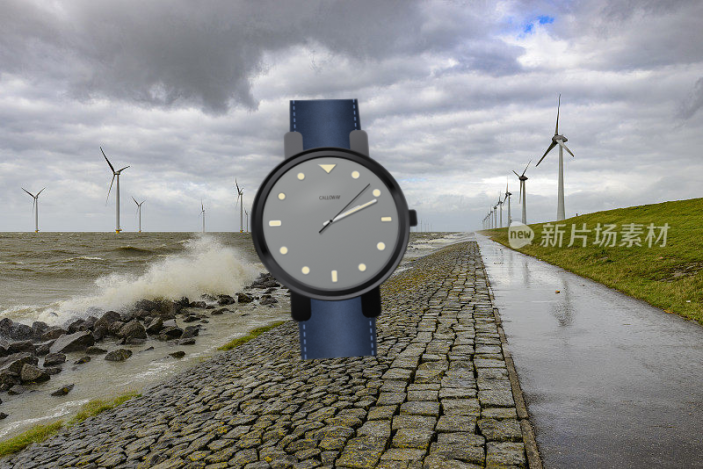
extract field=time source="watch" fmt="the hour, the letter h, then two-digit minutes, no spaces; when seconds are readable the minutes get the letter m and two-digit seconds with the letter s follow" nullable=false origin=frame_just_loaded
2h11m08s
